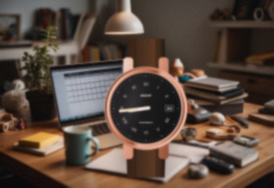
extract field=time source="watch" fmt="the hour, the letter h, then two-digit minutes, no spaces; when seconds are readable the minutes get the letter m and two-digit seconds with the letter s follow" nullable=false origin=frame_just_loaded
8h44
